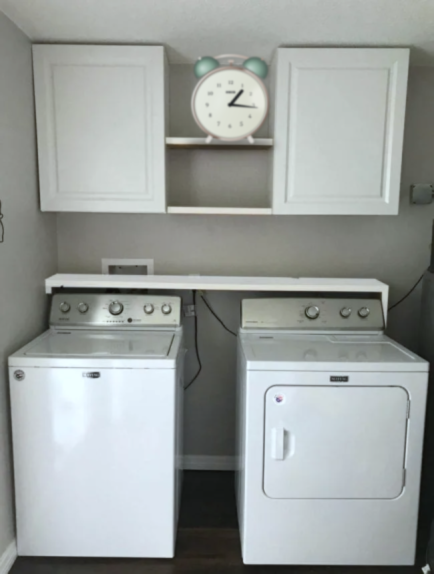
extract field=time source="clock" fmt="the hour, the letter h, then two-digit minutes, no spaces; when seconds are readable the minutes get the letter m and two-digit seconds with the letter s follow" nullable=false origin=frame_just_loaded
1h16
